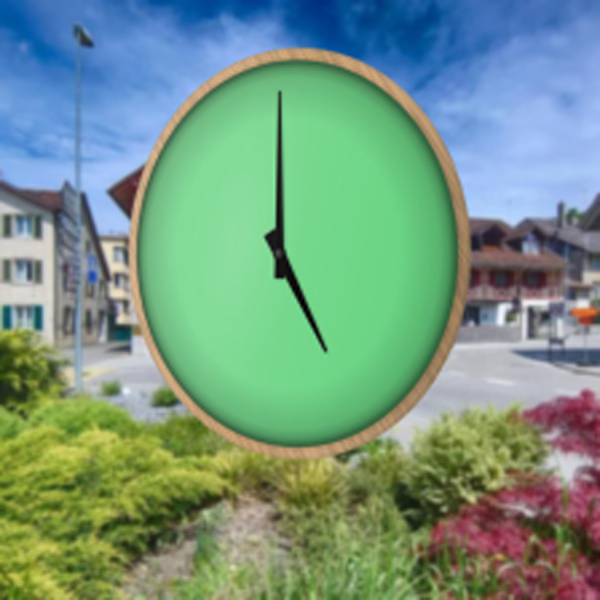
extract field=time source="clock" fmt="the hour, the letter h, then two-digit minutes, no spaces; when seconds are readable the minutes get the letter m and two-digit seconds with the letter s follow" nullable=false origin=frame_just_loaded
5h00
